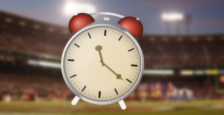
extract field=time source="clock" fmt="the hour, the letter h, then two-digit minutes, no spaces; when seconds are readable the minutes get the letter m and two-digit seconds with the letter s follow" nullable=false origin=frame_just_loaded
11h21
